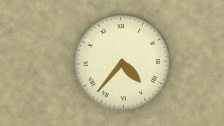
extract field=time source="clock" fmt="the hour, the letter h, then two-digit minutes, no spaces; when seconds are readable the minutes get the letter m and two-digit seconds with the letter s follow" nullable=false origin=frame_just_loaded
4h37
